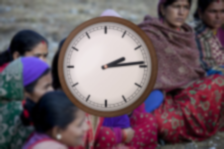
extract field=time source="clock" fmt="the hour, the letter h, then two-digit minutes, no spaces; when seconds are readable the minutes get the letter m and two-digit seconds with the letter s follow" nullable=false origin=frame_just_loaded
2h14
